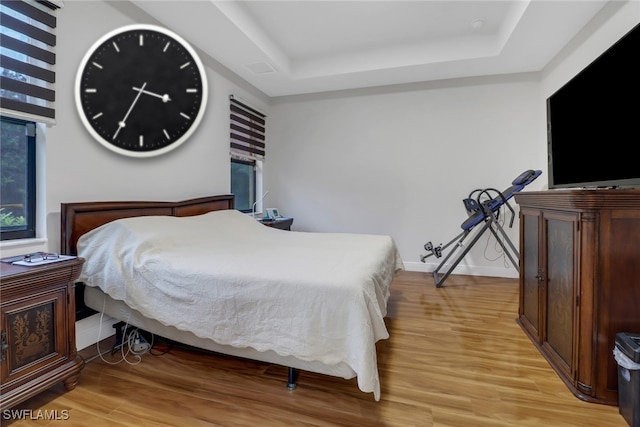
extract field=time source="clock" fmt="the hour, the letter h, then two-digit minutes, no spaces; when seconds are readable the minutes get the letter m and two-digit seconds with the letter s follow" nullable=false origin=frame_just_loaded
3h35
